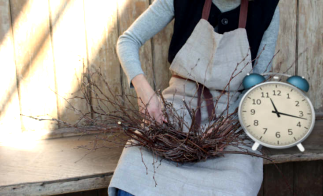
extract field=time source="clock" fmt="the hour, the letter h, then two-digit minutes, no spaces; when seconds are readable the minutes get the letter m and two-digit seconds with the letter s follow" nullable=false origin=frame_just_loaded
11h17
